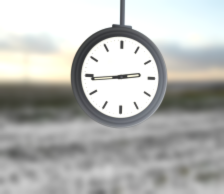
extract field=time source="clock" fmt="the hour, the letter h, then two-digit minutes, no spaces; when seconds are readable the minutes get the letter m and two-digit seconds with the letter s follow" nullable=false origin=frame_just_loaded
2h44
